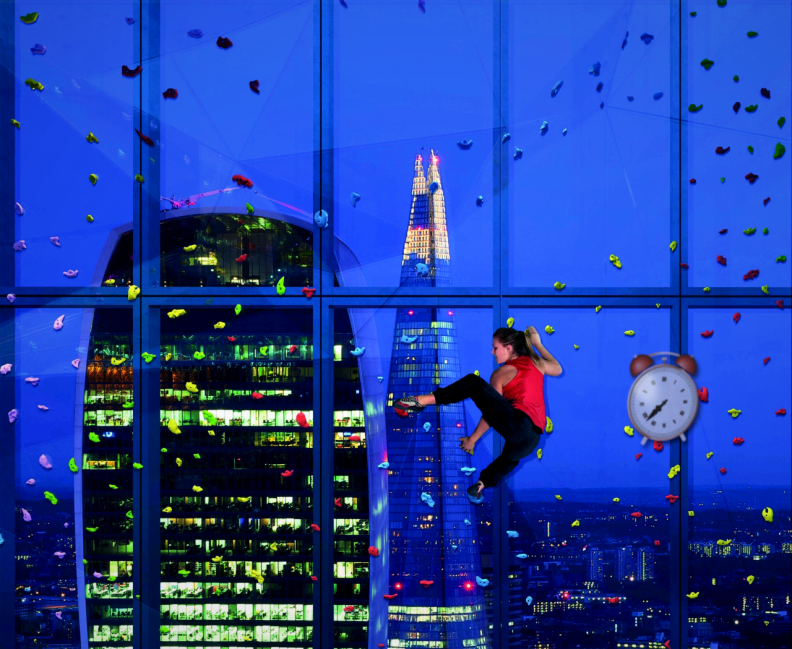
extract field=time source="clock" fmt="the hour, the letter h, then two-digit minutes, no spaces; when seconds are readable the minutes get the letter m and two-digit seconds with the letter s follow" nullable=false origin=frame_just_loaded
7h38
